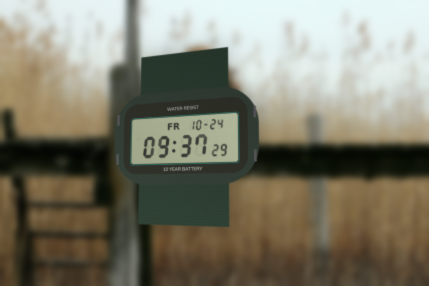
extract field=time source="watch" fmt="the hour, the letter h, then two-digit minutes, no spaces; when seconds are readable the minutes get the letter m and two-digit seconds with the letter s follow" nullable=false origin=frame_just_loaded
9h37m29s
